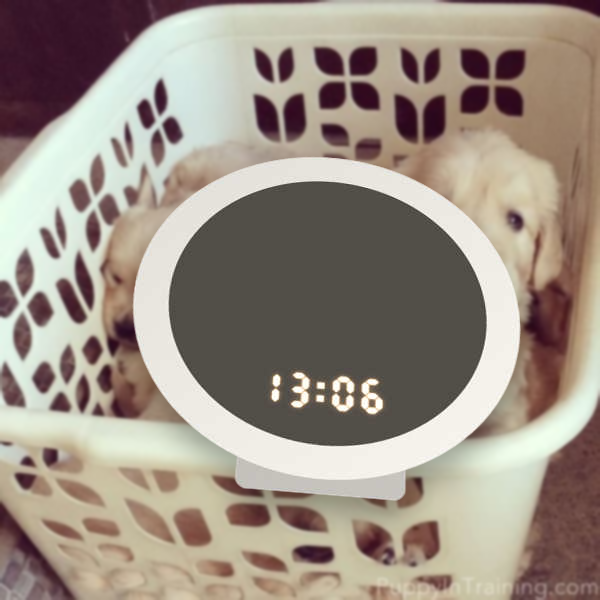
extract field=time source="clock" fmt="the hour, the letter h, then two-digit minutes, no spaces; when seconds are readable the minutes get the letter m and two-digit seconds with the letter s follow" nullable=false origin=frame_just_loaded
13h06
